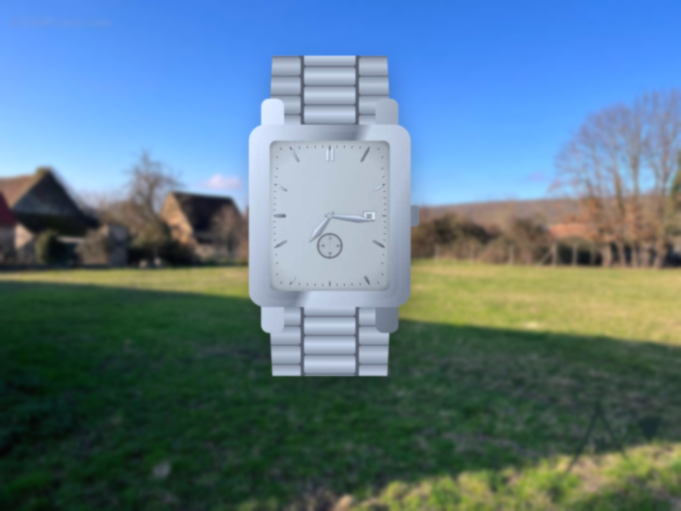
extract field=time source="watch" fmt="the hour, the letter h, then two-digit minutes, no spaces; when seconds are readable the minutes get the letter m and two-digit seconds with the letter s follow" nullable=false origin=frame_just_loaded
7h16
